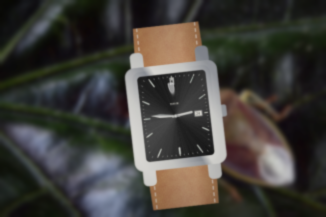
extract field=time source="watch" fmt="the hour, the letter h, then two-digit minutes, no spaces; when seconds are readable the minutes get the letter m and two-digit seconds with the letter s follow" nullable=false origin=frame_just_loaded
2h46
